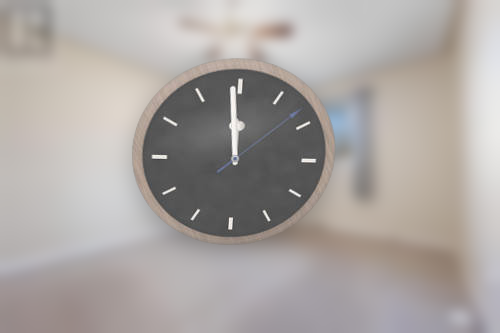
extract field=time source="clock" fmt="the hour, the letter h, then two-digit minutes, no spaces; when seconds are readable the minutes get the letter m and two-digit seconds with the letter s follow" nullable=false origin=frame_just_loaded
11h59m08s
